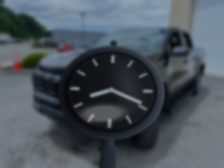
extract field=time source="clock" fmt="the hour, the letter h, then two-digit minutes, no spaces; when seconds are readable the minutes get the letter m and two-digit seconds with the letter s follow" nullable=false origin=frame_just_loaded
8h19
